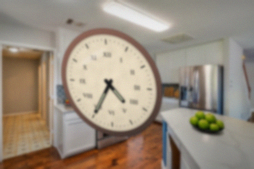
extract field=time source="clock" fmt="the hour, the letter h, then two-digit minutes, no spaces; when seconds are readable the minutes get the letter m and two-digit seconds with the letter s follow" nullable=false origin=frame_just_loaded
4h35
